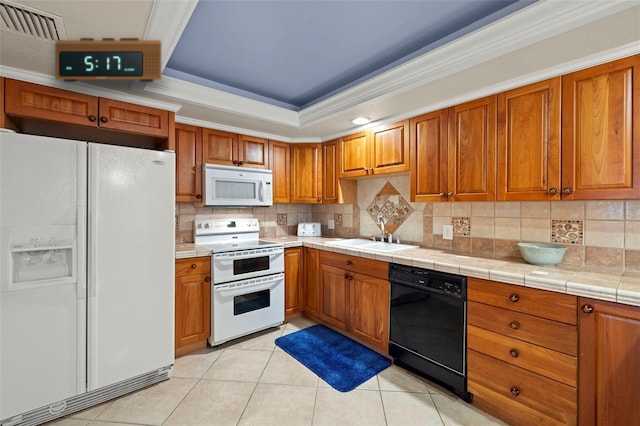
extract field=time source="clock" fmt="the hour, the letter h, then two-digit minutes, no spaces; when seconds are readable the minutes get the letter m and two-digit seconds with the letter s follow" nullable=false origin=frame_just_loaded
5h17
